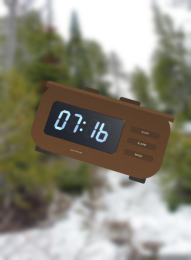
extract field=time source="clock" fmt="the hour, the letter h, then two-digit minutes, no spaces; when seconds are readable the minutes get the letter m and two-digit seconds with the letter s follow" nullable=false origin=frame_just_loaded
7h16
